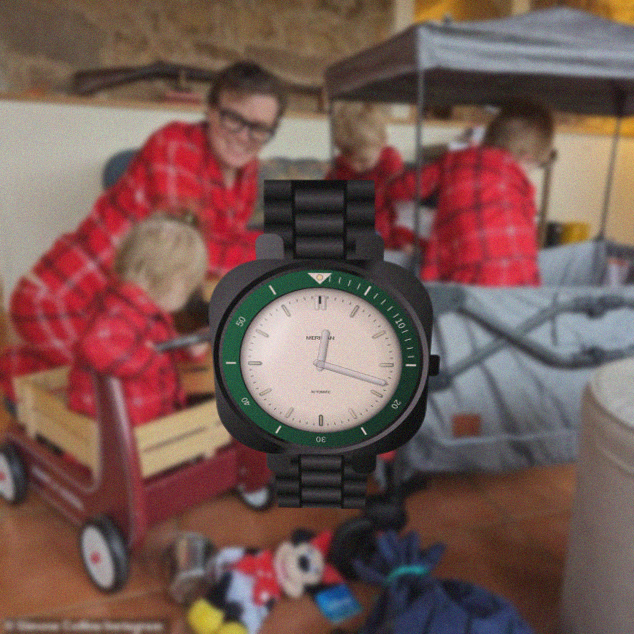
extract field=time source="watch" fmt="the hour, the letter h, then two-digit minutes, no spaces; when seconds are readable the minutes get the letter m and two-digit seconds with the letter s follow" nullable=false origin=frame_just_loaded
12h18
